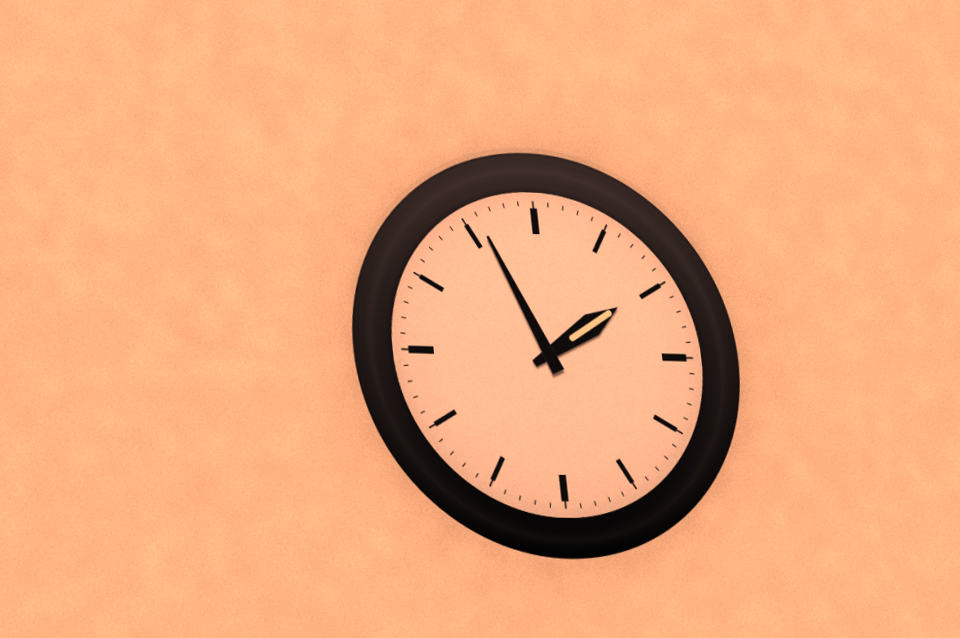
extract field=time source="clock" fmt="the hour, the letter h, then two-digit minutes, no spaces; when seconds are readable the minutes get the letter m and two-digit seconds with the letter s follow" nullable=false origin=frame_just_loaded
1h56
